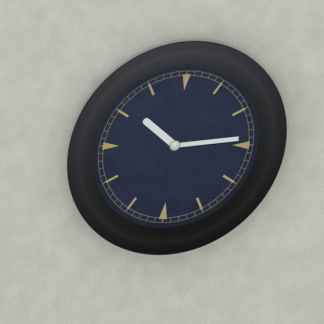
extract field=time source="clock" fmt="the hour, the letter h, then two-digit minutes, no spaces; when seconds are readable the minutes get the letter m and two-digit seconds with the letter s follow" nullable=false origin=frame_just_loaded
10h14
